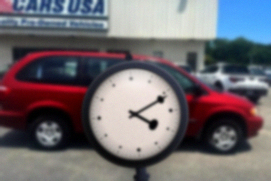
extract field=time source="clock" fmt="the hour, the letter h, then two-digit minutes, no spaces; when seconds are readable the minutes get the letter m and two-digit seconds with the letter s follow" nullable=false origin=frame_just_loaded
4h11
